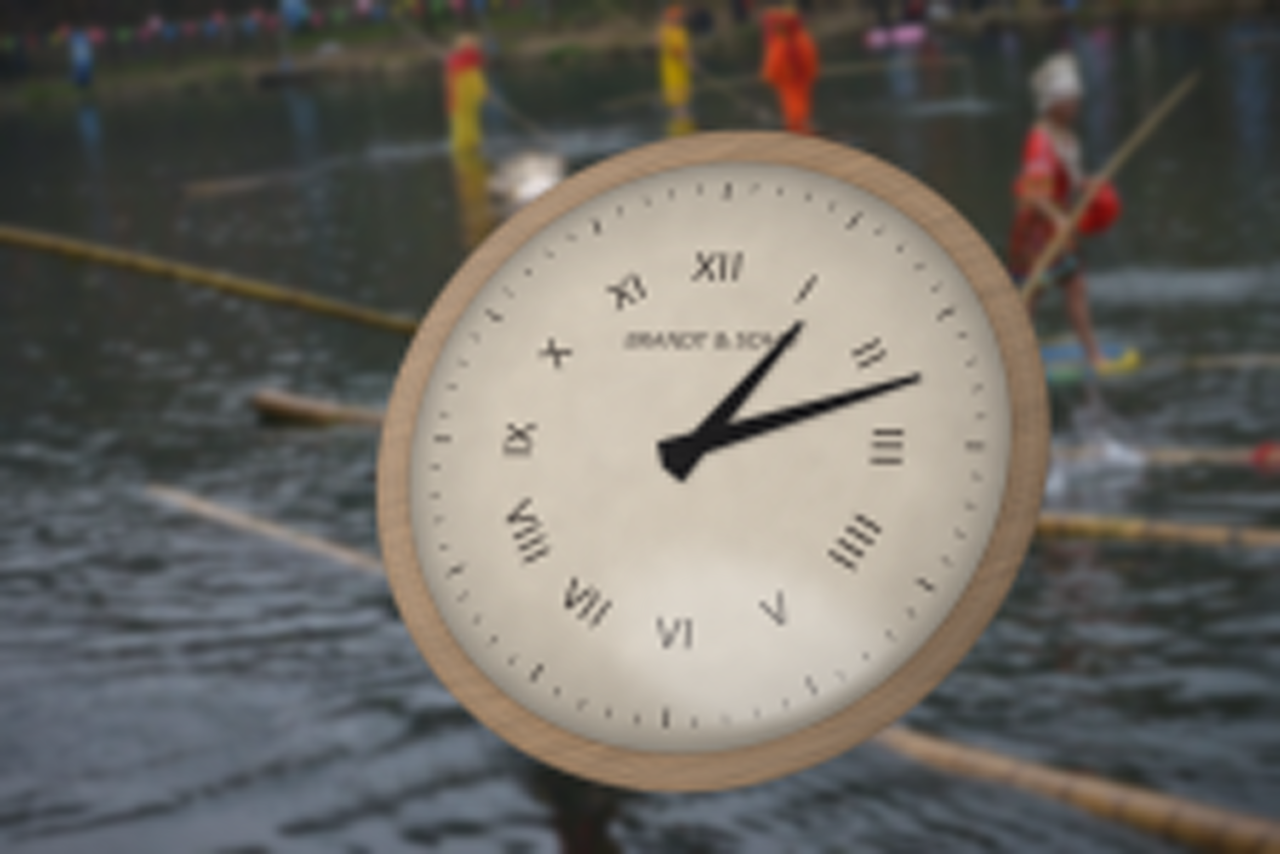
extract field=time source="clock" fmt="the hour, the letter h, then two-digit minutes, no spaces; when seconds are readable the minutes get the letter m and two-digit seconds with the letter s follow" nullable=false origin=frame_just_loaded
1h12
